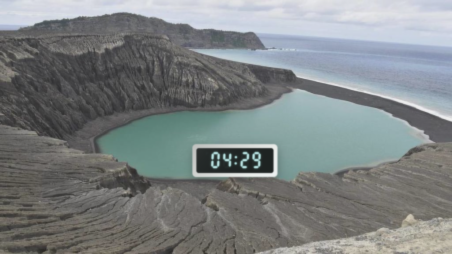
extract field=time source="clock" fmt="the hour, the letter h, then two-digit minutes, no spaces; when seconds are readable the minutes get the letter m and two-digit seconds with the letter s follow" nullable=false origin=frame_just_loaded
4h29
